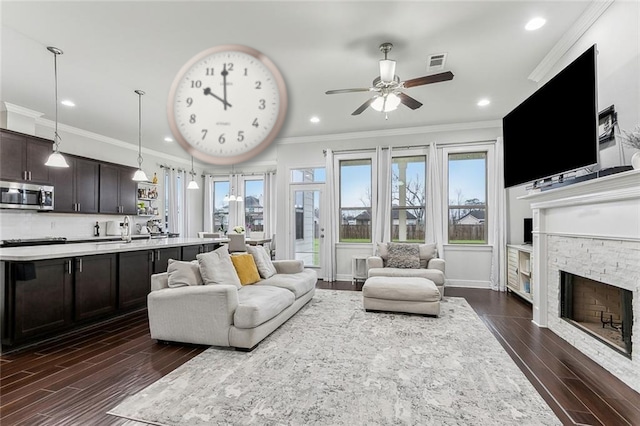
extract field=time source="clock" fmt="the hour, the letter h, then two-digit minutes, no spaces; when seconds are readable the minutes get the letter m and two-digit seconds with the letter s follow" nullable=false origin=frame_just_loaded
9h59
